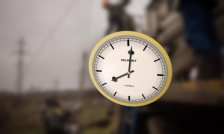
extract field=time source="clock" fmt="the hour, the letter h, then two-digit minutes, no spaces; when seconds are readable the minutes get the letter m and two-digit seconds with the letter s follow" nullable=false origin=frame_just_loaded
8h01
